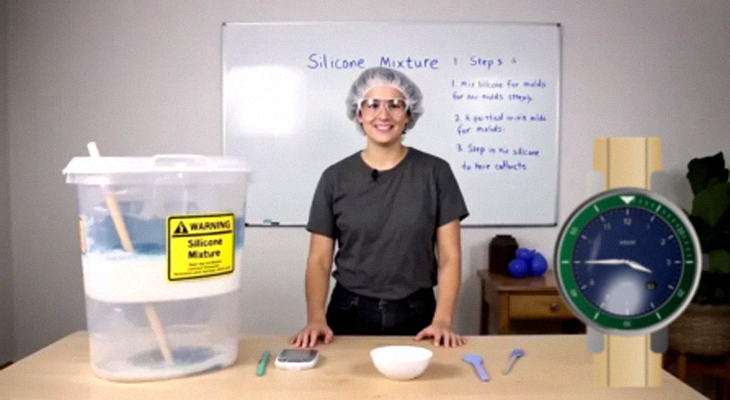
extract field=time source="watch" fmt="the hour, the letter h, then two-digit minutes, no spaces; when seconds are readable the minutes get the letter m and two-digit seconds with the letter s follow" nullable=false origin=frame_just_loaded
3h45
